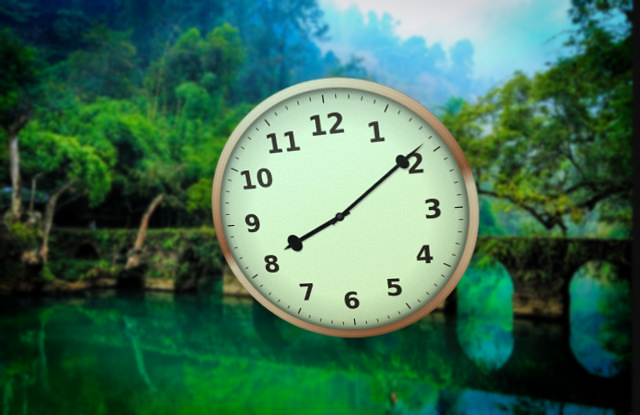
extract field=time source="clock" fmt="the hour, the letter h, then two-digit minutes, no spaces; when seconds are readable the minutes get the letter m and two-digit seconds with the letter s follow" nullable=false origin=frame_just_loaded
8h09
